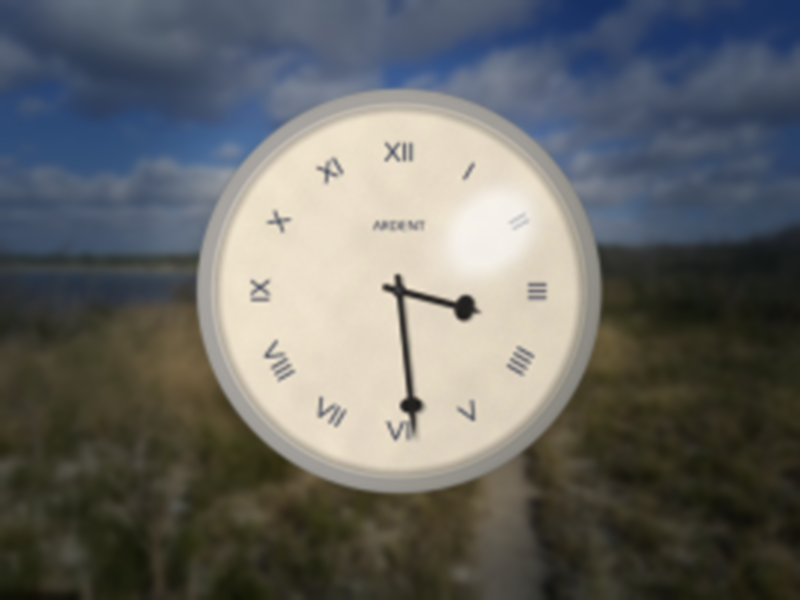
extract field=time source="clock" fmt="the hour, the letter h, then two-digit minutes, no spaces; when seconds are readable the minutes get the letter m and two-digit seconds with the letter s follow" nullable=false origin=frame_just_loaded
3h29
